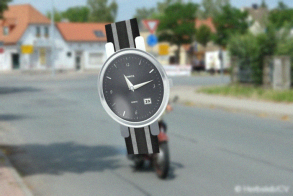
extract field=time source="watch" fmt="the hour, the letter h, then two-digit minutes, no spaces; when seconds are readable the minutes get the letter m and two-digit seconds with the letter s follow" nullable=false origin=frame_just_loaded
11h13
